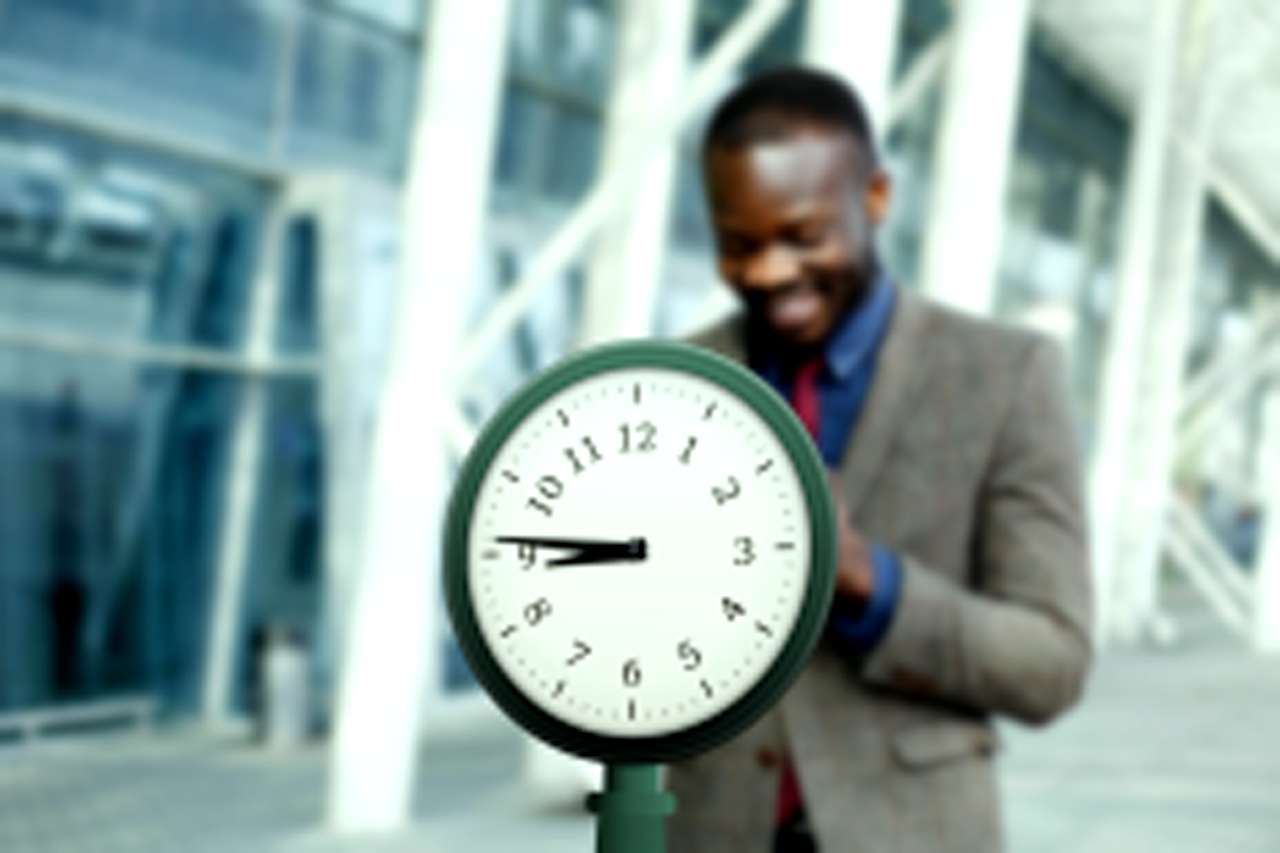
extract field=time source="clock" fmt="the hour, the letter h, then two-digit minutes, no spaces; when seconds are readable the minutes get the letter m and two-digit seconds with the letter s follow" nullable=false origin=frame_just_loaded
8h46
